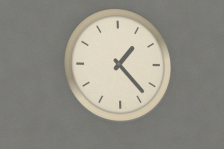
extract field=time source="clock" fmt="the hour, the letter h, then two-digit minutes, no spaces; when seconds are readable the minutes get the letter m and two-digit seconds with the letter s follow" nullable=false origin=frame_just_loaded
1h23
